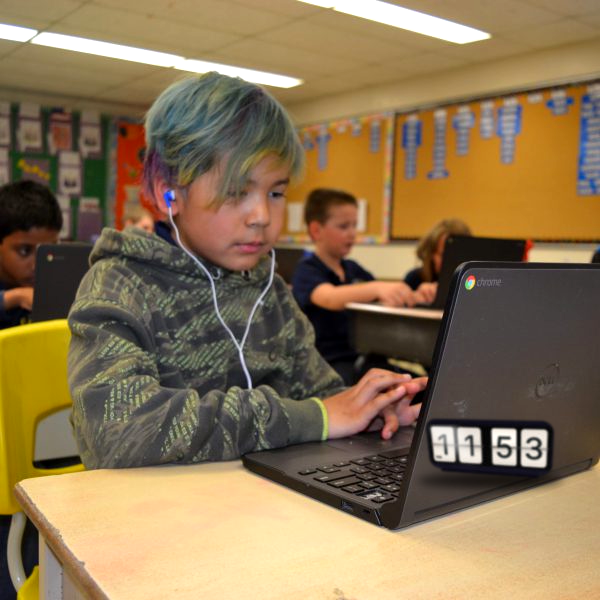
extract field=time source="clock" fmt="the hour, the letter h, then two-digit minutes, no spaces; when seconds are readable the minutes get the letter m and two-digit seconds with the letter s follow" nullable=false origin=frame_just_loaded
11h53
